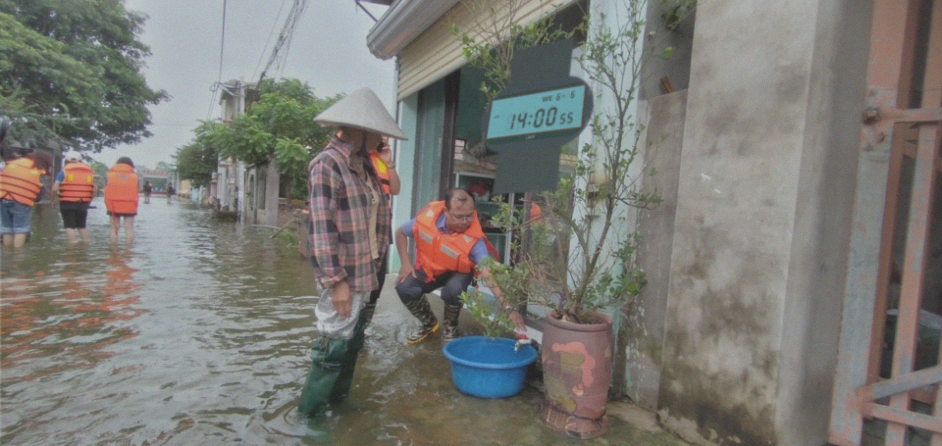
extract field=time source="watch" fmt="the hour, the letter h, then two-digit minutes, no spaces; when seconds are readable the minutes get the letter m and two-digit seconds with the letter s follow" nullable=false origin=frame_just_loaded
14h00m55s
